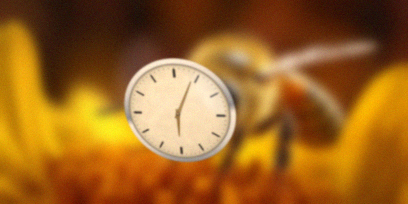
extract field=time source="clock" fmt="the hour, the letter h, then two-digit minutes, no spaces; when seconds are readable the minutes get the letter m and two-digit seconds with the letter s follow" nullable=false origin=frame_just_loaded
6h04
